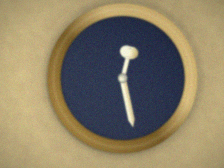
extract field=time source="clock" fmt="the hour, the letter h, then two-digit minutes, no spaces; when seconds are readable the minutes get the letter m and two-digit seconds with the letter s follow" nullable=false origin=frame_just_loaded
12h28
